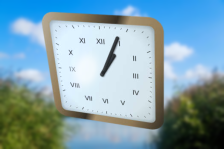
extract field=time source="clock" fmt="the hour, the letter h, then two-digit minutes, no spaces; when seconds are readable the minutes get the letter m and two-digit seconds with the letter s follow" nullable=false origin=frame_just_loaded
1h04
